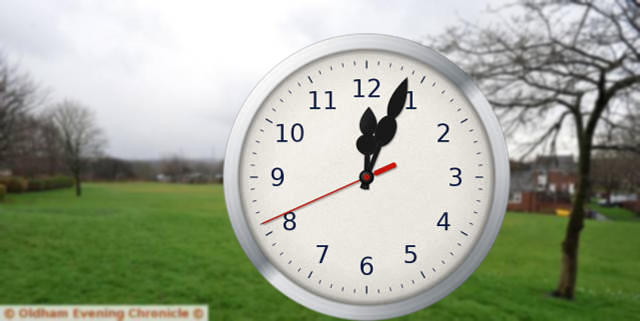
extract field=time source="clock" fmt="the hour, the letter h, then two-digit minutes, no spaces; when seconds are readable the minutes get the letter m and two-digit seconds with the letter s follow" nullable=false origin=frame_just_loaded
12h03m41s
